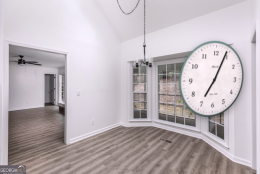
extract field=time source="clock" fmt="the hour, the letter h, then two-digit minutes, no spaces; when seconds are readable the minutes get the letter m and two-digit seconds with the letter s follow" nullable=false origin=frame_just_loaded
7h04
